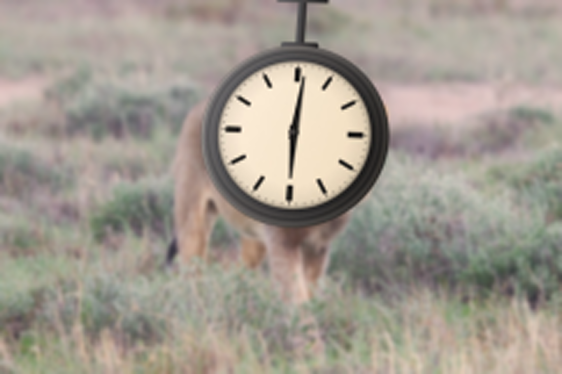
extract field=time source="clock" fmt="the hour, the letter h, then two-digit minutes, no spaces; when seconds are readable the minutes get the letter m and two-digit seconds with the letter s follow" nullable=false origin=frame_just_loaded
6h01
